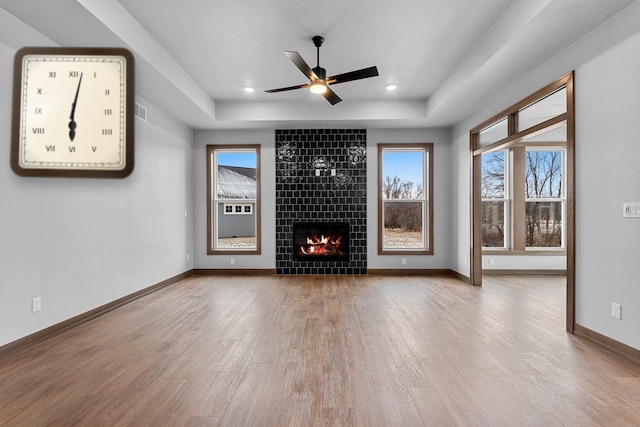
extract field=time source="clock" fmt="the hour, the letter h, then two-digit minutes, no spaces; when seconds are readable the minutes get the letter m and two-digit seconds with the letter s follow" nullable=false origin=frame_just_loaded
6h02
